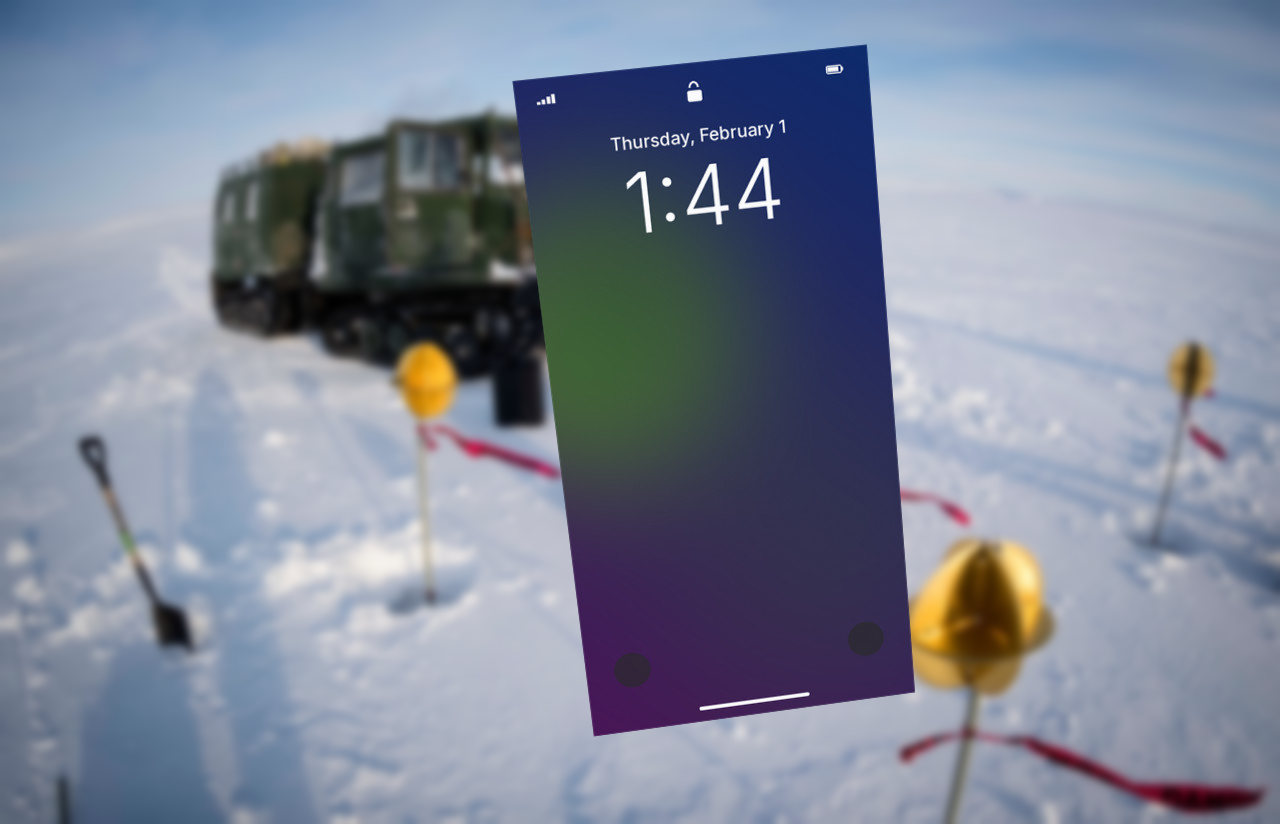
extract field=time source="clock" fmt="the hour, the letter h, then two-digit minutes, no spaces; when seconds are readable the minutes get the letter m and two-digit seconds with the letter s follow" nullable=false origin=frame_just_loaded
1h44
